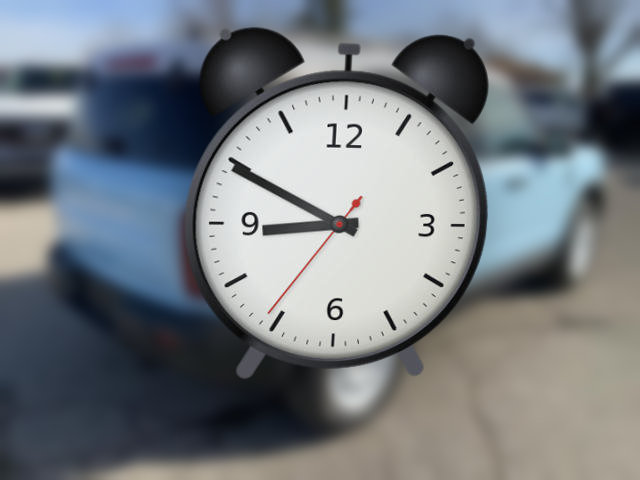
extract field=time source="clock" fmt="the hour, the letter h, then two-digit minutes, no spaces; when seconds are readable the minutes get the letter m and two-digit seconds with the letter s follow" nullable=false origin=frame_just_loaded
8h49m36s
